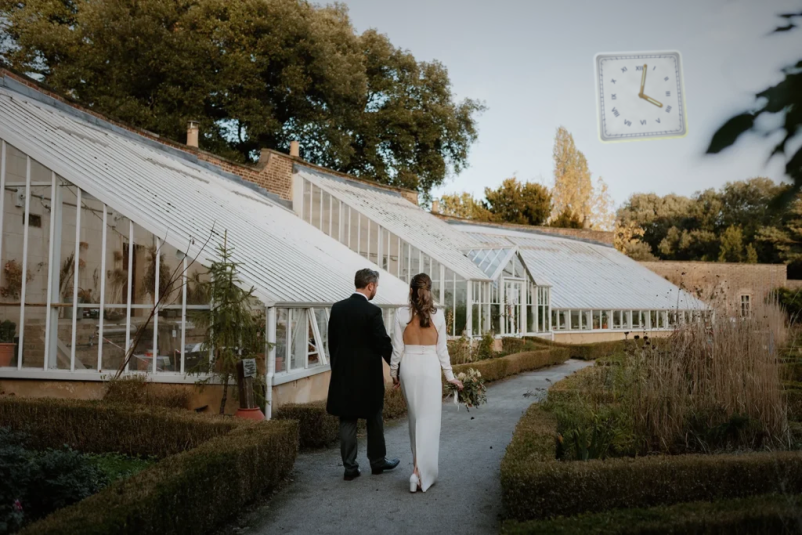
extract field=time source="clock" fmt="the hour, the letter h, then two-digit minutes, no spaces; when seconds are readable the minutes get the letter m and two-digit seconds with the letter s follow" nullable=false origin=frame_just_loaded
4h02
